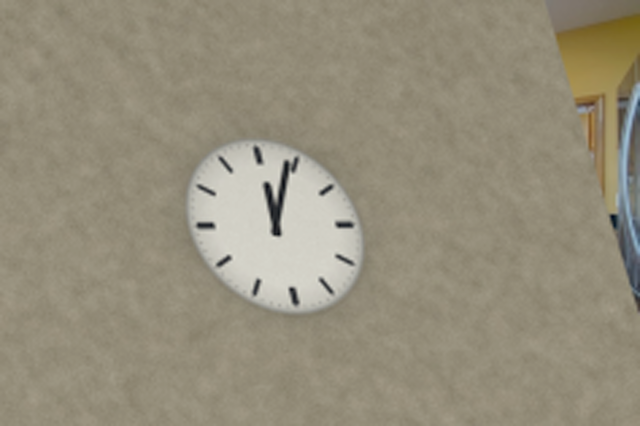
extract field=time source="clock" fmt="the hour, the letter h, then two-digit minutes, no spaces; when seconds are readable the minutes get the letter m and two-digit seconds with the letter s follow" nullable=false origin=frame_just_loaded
12h04
